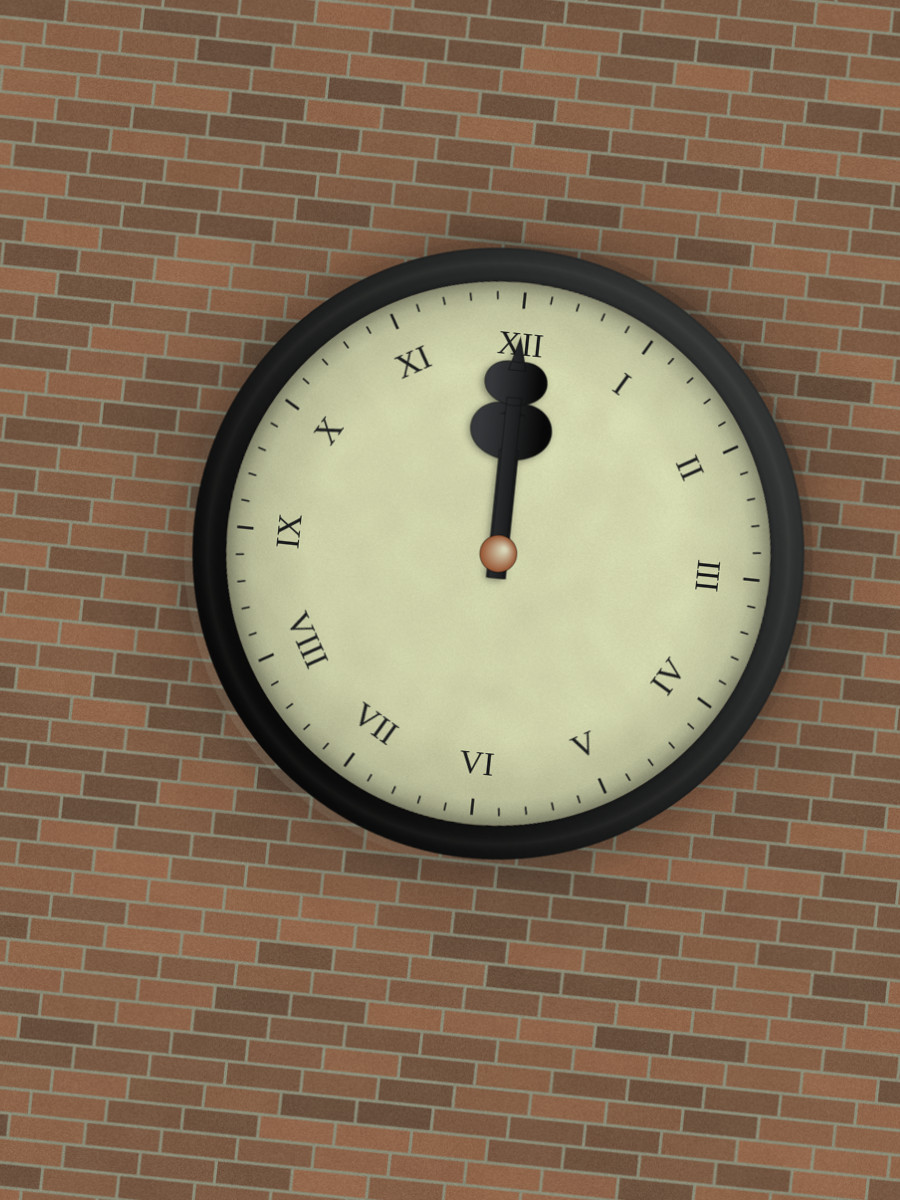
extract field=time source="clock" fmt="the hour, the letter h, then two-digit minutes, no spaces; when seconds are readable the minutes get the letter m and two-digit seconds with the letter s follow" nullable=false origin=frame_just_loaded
12h00
